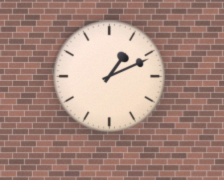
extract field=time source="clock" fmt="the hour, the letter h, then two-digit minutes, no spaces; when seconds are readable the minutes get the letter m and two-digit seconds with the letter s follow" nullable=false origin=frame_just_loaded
1h11
